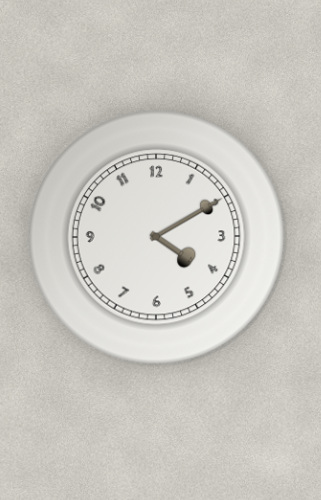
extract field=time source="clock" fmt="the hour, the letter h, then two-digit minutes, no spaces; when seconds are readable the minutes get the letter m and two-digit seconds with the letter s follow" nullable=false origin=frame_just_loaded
4h10
